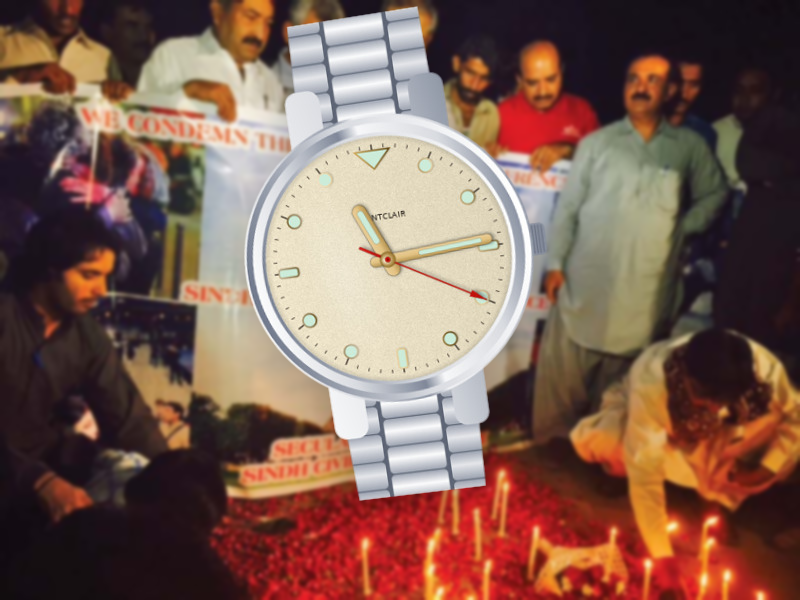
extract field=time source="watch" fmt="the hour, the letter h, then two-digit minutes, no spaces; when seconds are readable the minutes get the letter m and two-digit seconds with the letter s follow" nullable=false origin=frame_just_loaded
11h14m20s
